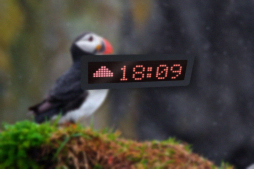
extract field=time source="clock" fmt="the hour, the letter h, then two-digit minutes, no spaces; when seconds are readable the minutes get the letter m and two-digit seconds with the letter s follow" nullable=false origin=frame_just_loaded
18h09
